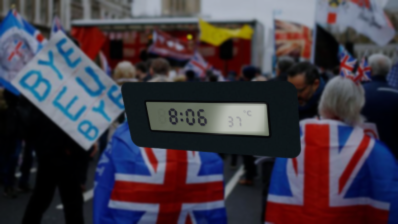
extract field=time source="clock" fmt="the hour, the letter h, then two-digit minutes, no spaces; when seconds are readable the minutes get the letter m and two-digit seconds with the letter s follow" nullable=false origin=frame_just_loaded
8h06
